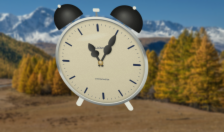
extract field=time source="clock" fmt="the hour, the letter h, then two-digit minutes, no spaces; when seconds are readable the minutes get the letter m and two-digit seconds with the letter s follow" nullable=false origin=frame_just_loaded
11h05
